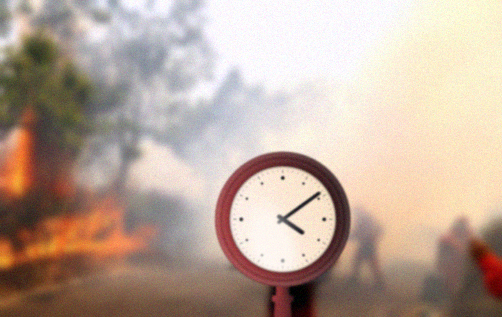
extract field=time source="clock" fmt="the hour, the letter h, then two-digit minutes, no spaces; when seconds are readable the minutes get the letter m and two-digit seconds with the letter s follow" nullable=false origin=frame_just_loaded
4h09
